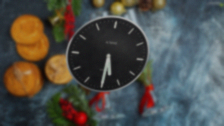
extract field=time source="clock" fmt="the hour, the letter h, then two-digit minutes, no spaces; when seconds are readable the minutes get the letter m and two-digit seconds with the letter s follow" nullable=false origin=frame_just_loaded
5h30
